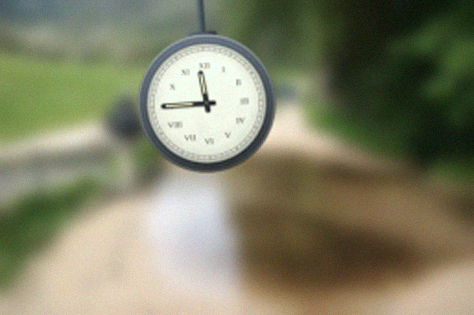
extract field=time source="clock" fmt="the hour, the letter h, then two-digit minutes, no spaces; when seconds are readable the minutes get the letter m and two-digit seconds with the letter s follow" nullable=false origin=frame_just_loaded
11h45
